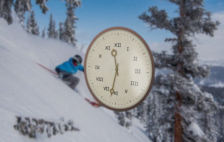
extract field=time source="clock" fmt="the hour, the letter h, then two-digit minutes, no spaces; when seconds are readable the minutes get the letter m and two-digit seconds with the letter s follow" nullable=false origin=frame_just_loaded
11h32
